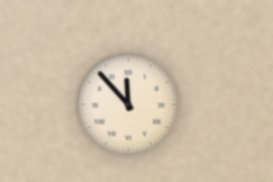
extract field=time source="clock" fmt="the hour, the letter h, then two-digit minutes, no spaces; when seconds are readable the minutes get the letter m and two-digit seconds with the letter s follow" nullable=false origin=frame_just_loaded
11h53
